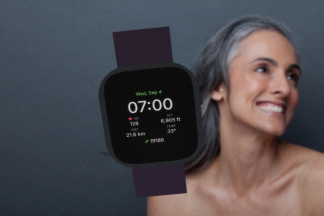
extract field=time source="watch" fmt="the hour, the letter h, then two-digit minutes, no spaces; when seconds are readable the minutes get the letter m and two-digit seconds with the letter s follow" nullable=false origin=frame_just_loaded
7h00
